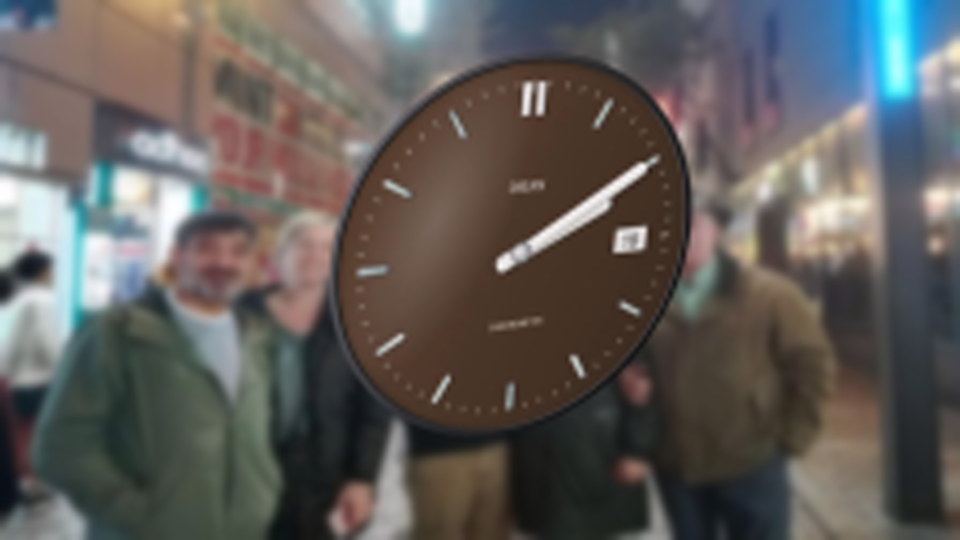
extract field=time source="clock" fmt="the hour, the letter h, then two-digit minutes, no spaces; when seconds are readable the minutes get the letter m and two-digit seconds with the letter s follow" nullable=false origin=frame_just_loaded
2h10
